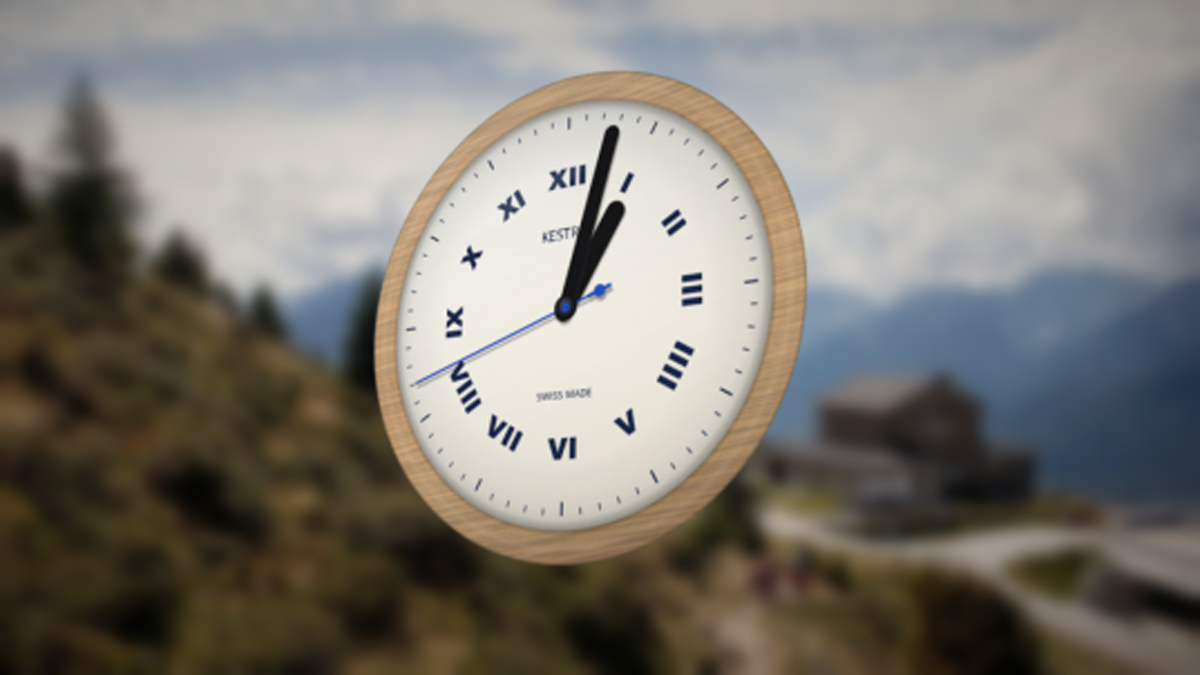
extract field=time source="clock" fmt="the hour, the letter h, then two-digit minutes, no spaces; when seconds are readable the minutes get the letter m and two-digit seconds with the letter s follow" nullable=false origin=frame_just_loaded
1h02m42s
